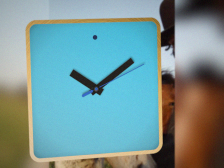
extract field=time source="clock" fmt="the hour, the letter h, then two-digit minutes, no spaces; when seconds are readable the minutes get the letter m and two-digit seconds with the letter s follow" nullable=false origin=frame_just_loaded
10h09m11s
